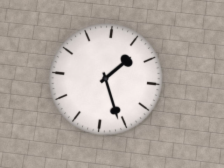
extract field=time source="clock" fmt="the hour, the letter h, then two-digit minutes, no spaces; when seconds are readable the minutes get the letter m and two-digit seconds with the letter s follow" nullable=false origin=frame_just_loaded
1h26
